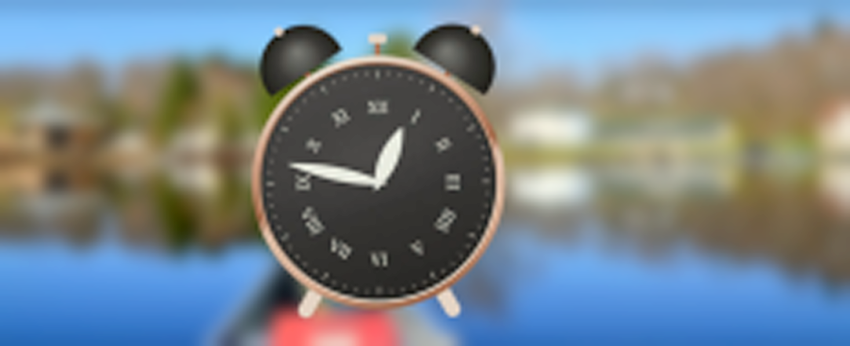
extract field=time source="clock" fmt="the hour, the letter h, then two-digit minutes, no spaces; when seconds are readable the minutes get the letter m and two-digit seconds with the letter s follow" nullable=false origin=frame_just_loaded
12h47
